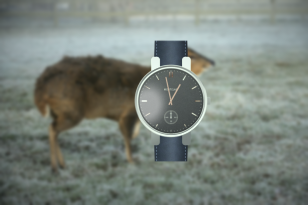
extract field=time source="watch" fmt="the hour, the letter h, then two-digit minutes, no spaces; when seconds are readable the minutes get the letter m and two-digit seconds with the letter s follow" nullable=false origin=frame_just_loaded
12h58
